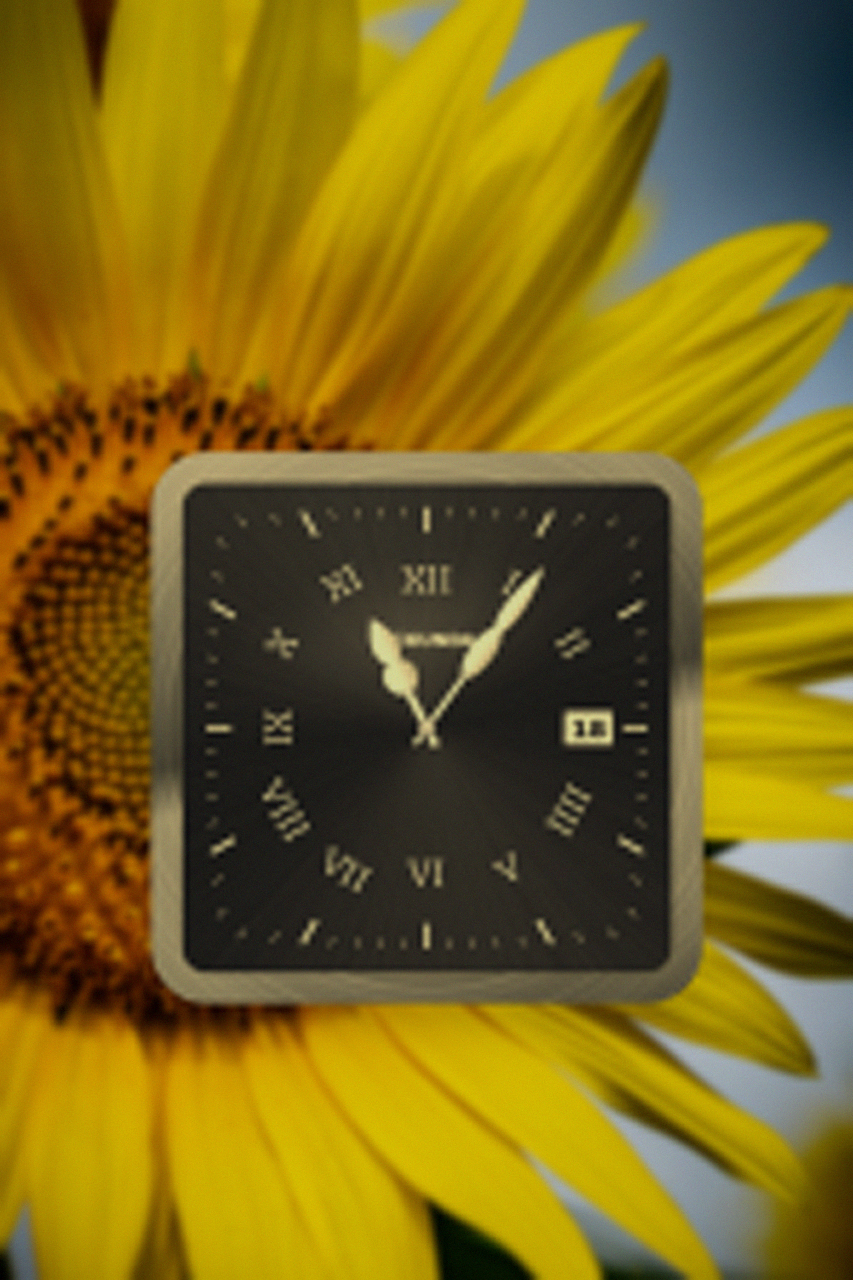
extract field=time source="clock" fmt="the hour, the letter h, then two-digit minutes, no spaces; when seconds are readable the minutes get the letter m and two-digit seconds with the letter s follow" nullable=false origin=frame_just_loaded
11h06
